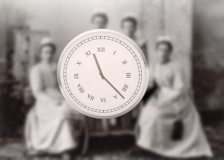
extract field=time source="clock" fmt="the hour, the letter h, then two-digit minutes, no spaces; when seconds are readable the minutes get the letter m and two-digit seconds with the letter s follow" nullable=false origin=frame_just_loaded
11h23
